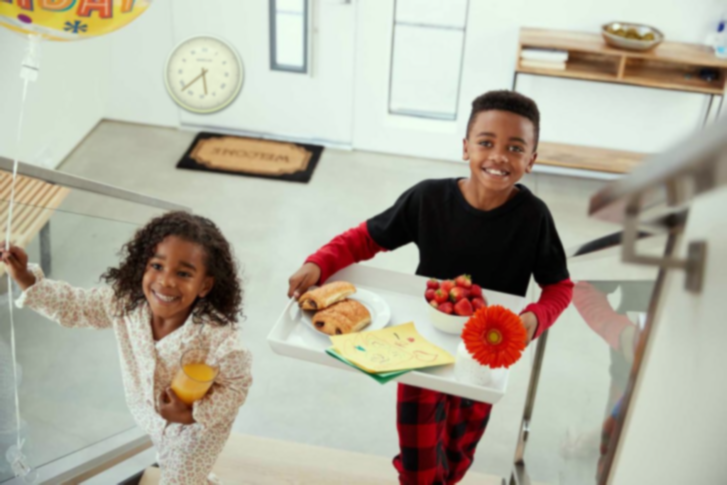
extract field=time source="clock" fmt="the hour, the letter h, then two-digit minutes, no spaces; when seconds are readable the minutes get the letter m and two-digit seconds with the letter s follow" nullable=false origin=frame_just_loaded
5h38
